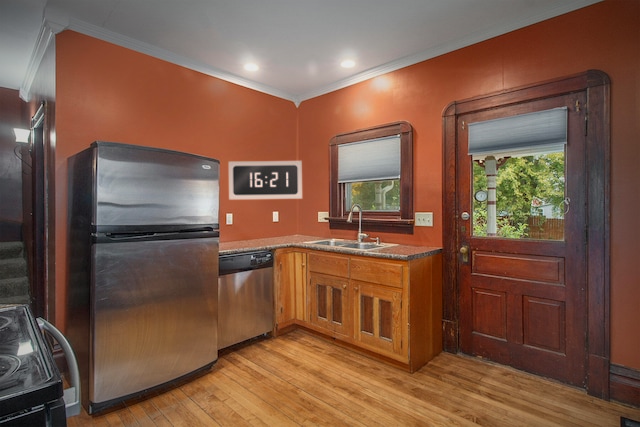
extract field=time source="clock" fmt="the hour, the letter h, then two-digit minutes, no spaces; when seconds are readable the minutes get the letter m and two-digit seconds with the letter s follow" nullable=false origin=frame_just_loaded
16h21
